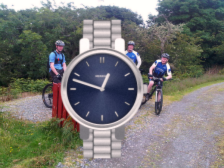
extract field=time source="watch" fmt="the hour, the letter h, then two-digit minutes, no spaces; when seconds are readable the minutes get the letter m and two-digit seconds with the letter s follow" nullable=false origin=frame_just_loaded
12h48
